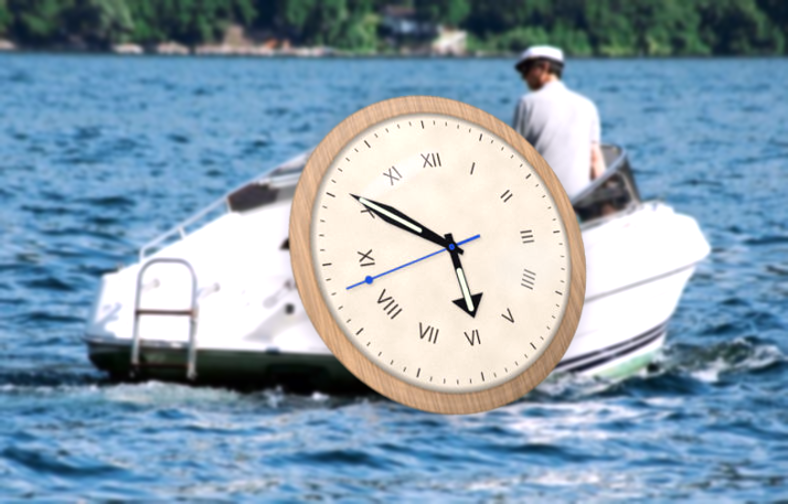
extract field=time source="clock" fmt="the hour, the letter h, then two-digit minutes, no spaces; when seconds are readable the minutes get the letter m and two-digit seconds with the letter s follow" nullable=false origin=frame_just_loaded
5h50m43s
